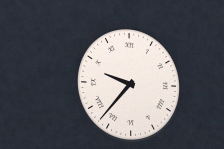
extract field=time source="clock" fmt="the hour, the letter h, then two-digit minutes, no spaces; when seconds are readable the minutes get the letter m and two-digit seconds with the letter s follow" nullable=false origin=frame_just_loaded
9h37
